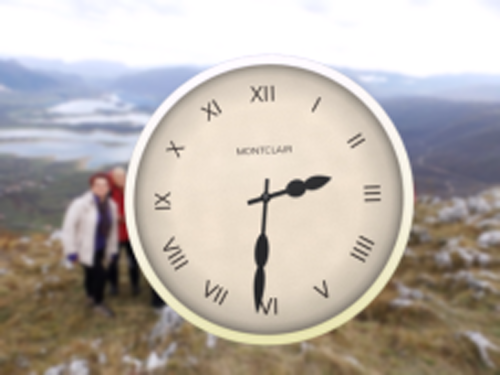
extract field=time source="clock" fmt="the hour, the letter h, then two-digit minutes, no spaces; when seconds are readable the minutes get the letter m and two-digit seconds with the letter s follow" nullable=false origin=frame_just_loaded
2h31
